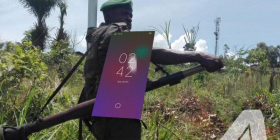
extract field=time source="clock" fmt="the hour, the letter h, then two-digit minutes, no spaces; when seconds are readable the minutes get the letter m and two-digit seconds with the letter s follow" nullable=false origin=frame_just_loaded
2h42
